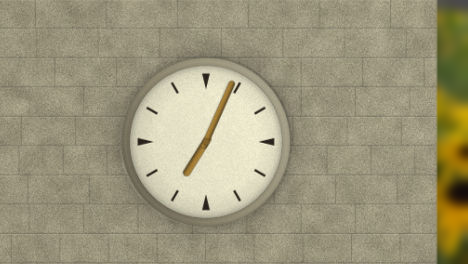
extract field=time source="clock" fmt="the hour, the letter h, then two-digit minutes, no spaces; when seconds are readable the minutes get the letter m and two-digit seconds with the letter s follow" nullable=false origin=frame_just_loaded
7h04
